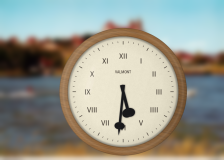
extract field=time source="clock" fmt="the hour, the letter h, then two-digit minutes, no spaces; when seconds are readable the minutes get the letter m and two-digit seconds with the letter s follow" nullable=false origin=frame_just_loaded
5h31
